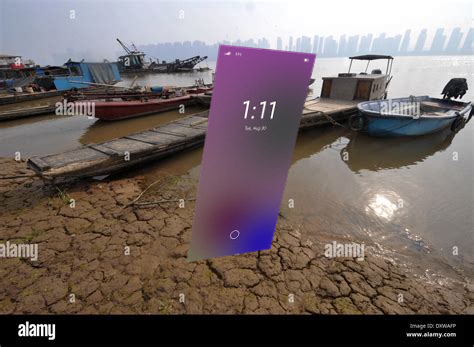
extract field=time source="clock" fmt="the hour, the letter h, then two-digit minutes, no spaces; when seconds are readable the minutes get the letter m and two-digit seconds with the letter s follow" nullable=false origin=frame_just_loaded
1h11
